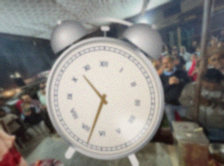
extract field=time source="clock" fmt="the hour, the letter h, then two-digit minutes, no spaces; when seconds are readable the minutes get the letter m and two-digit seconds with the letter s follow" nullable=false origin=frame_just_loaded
10h33
